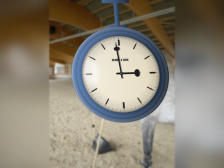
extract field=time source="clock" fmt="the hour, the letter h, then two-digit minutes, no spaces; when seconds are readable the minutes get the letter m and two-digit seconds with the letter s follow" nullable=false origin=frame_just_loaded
2h59
